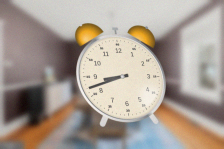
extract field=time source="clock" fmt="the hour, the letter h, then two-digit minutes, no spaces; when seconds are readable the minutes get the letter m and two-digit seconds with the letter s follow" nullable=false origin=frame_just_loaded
8h42
